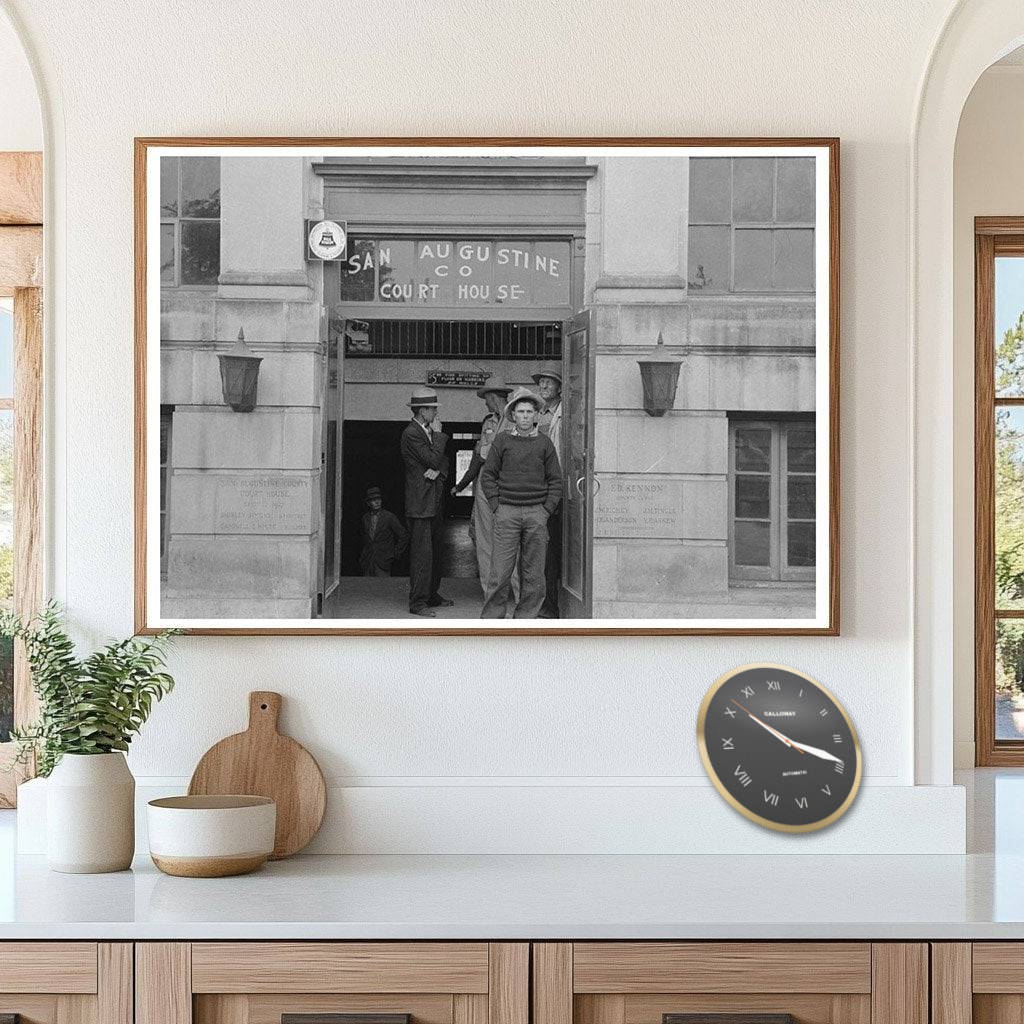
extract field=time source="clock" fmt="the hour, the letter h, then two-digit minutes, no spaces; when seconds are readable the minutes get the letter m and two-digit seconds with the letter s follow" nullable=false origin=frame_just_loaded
10h18m52s
